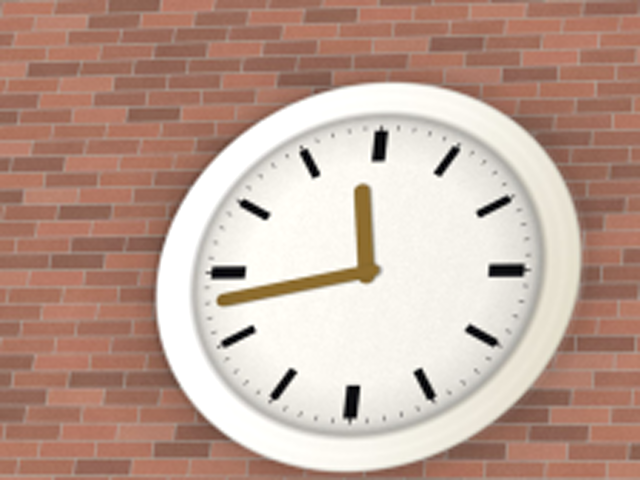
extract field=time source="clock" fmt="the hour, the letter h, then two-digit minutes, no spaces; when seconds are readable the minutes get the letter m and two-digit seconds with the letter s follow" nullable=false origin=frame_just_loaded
11h43
